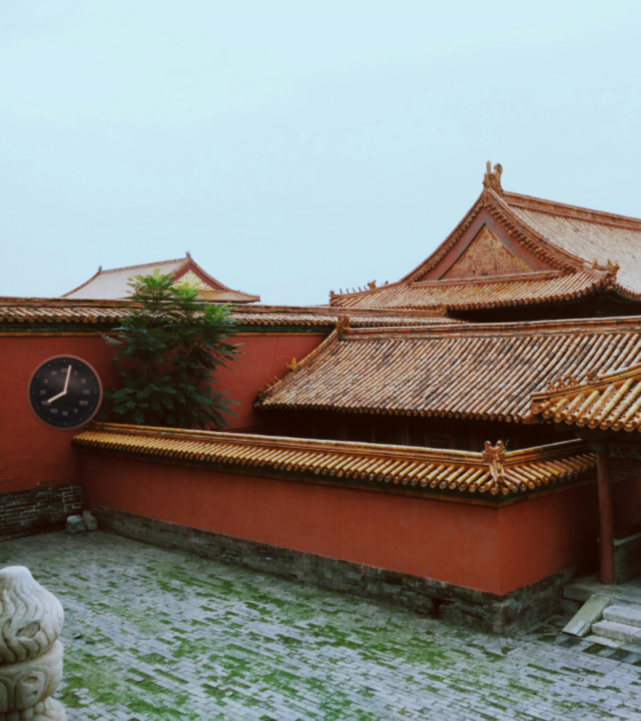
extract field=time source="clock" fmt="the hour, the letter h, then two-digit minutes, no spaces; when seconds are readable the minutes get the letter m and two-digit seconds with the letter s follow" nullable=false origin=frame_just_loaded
8h02
